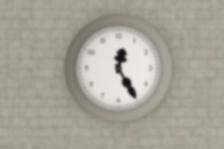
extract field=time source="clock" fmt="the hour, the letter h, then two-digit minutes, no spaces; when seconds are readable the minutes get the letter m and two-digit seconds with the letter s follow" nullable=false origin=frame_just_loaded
12h25
